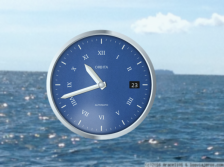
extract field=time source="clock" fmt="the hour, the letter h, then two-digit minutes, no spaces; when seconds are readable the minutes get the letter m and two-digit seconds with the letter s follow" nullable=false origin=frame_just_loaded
10h42
